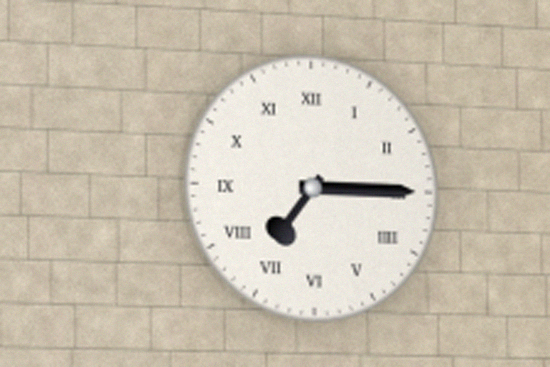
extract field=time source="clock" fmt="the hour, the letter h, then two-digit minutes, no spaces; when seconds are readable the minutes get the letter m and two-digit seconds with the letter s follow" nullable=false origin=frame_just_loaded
7h15
